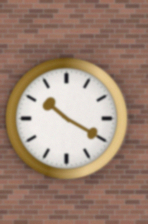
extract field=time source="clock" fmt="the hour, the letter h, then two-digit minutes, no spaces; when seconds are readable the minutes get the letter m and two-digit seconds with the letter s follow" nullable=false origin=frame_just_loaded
10h20
